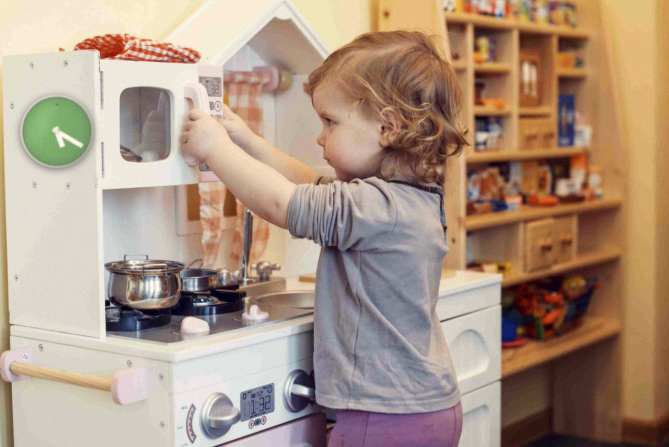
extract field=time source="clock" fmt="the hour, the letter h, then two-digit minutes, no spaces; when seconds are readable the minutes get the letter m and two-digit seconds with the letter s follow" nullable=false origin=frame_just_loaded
5h20
